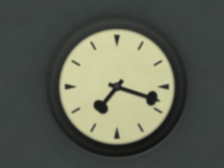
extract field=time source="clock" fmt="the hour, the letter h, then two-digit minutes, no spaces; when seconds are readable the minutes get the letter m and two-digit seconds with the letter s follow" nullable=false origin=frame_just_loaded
7h18
